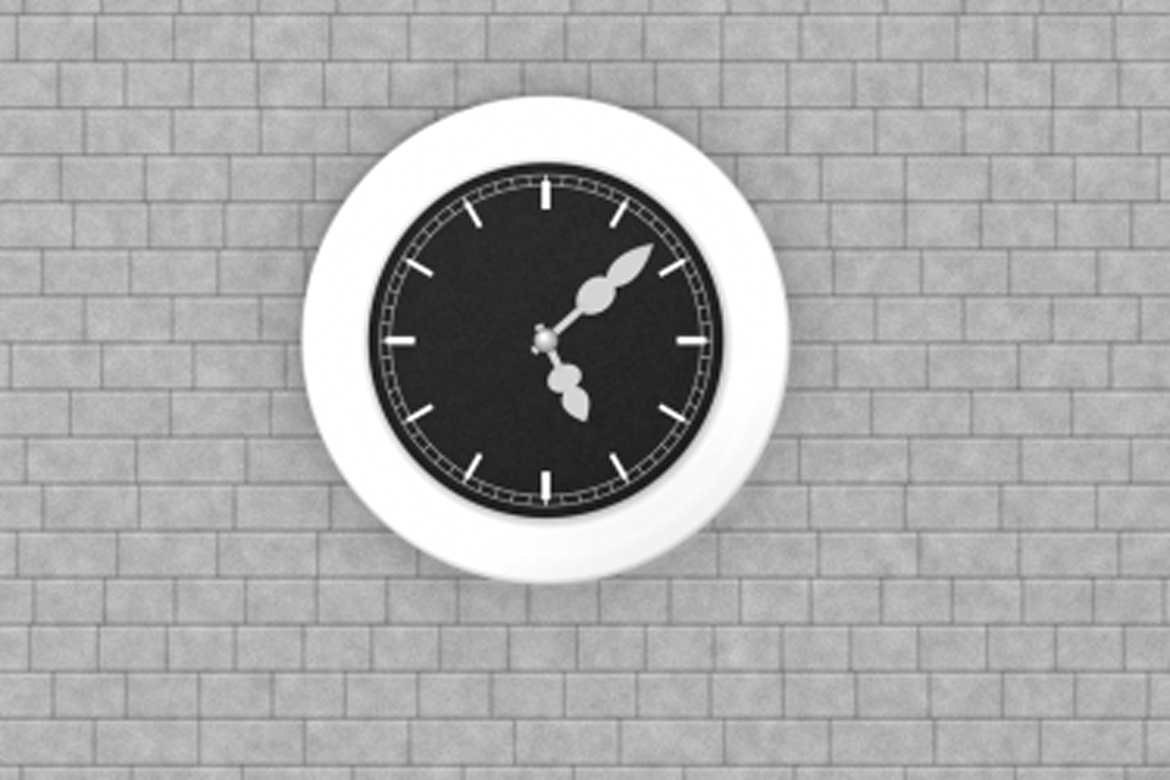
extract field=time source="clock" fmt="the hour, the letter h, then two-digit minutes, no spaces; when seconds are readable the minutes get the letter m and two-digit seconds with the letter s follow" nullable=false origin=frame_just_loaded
5h08
